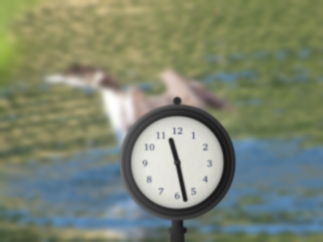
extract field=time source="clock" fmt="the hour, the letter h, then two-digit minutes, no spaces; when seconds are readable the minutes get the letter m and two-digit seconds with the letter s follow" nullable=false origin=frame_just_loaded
11h28
